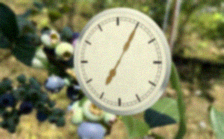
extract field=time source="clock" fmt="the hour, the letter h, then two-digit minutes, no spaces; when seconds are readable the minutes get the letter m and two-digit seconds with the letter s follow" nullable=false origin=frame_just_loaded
7h05
